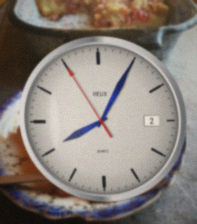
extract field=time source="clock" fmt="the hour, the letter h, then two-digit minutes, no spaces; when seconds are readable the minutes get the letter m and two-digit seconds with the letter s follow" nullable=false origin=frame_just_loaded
8h04m55s
